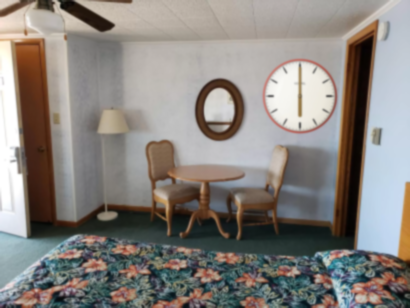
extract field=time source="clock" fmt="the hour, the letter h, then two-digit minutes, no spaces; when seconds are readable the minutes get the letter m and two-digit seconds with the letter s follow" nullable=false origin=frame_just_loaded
6h00
